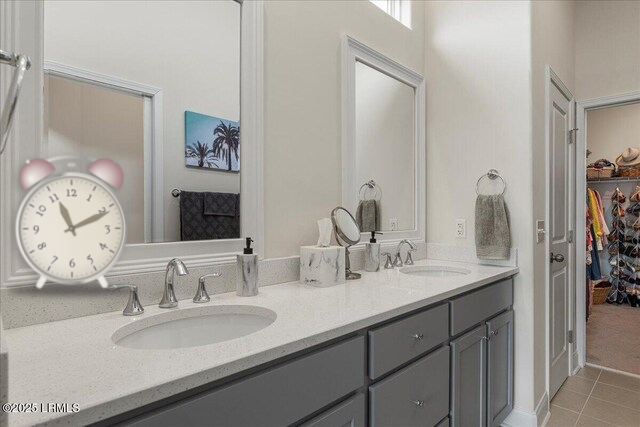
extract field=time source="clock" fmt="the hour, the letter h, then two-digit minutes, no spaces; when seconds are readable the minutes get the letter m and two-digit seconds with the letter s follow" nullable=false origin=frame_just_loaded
11h11
